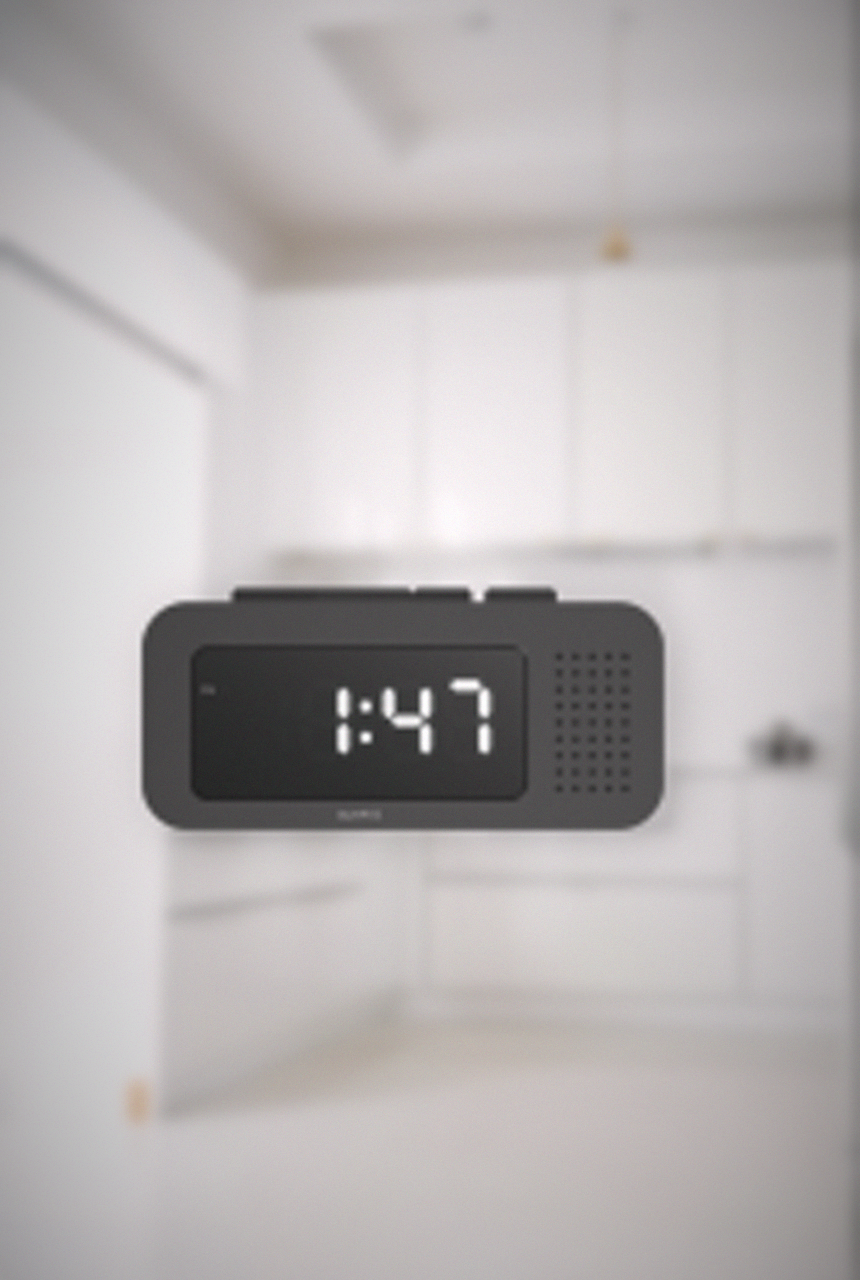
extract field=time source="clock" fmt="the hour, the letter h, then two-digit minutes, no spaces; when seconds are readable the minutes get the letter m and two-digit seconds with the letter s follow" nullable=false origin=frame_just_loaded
1h47
